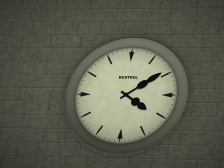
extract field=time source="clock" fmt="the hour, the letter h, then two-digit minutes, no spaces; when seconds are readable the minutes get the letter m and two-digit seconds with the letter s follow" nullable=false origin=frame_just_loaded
4h09
